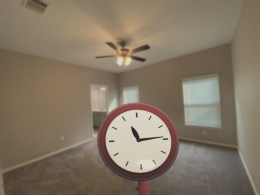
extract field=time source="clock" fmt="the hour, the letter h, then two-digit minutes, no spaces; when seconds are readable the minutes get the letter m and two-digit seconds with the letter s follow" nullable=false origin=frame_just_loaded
11h14
